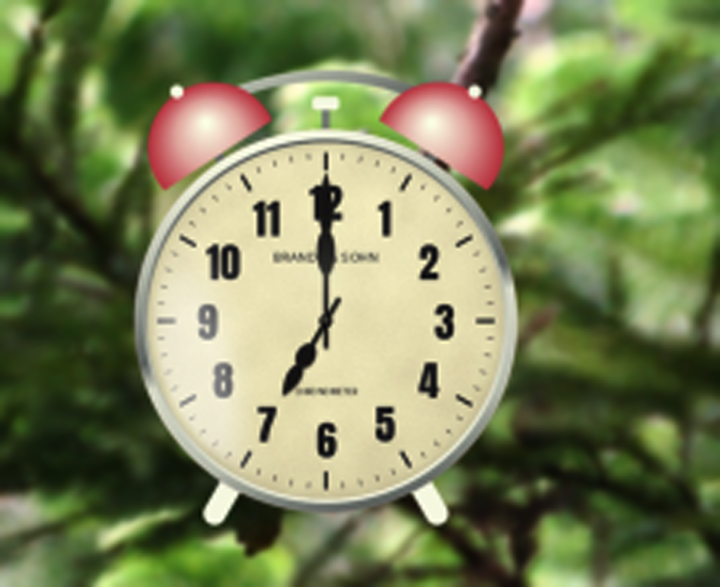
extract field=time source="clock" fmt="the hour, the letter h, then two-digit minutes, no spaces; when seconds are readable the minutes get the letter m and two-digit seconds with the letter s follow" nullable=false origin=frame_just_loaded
7h00
